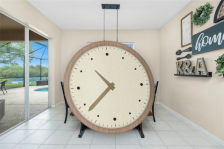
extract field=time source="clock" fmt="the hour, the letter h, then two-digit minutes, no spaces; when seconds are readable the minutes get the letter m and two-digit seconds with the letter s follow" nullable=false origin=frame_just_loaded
10h38
